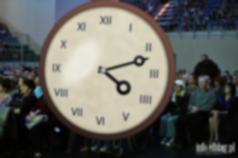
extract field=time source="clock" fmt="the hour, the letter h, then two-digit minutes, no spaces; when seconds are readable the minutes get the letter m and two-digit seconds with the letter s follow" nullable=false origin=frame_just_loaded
4h12
